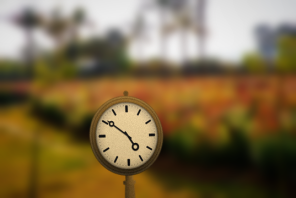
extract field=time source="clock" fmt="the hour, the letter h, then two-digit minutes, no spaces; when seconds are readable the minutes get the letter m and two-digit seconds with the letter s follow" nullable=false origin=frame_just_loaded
4h51
